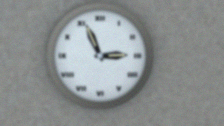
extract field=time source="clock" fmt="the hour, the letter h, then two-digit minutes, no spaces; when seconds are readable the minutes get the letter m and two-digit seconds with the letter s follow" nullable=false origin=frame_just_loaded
2h56
